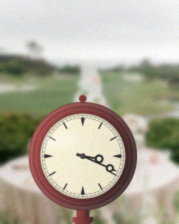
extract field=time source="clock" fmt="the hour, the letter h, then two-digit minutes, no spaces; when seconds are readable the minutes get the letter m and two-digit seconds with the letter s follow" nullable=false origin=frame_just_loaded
3h19
